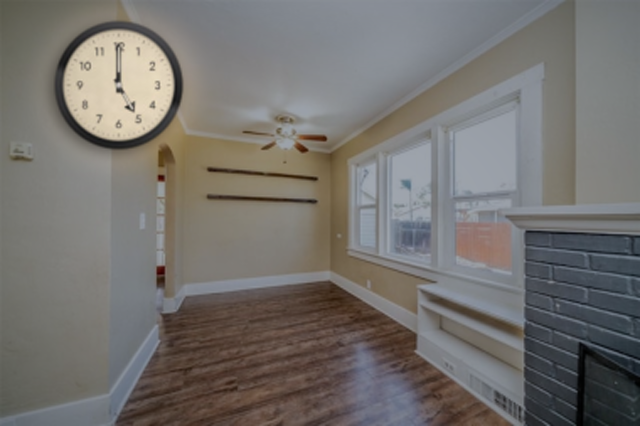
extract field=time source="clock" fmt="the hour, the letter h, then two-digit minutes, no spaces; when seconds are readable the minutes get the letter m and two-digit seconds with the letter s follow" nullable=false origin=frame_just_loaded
5h00
